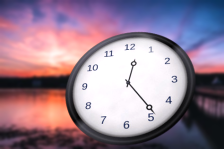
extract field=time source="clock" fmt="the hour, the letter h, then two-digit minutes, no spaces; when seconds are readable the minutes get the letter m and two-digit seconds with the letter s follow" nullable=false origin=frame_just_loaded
12h24
